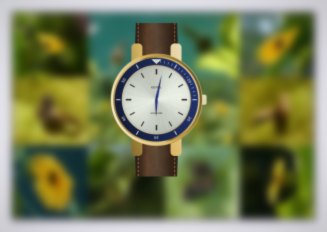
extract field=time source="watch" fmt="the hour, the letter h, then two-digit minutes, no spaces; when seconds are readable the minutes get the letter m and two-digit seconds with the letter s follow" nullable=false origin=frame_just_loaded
6h02
